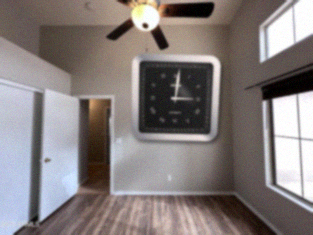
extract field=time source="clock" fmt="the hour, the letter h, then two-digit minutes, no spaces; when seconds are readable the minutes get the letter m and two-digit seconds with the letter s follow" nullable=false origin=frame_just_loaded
3h01
